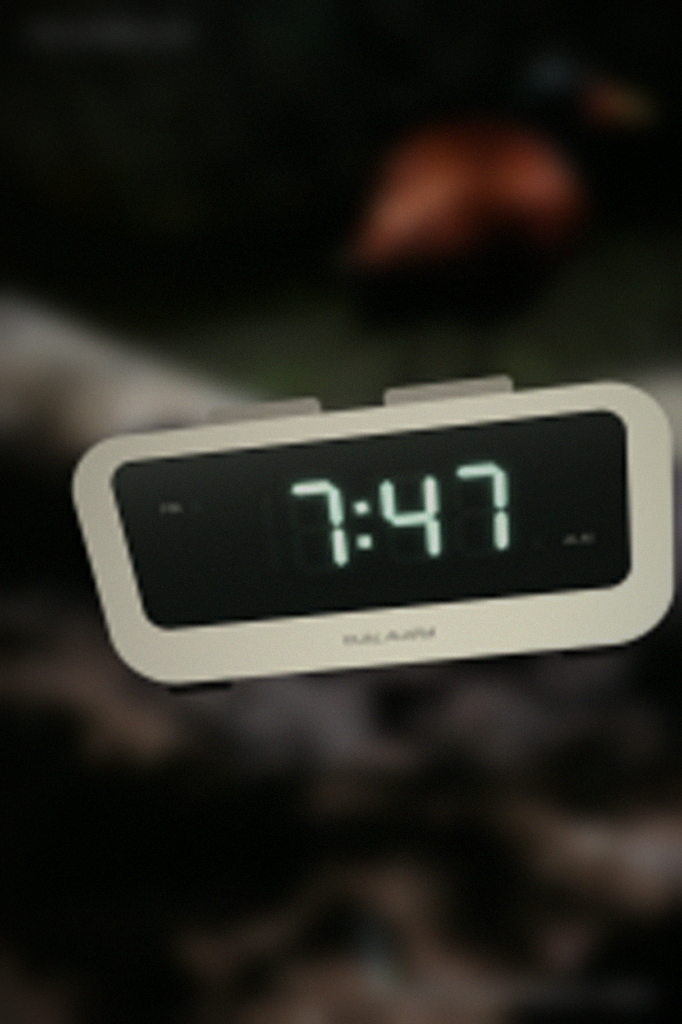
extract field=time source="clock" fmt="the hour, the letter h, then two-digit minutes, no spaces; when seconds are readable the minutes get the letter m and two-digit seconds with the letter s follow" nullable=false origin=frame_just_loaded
7h47
